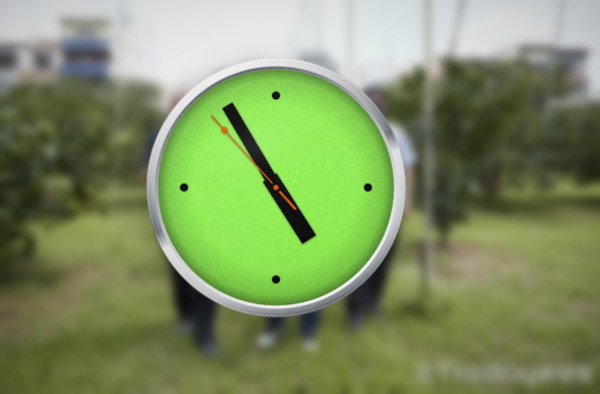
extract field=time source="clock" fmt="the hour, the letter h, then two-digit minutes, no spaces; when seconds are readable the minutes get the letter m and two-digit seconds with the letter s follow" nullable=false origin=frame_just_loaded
4h54m53s
